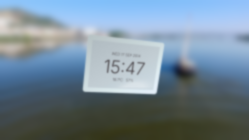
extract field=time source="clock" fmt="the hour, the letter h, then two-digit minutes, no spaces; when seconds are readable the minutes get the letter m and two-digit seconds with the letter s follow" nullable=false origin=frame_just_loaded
15h47
